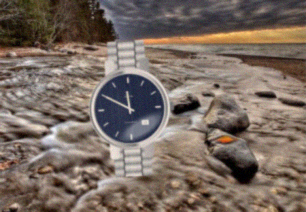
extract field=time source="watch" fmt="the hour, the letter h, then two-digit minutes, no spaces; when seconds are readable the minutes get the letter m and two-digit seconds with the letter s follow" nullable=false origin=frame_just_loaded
11h50
